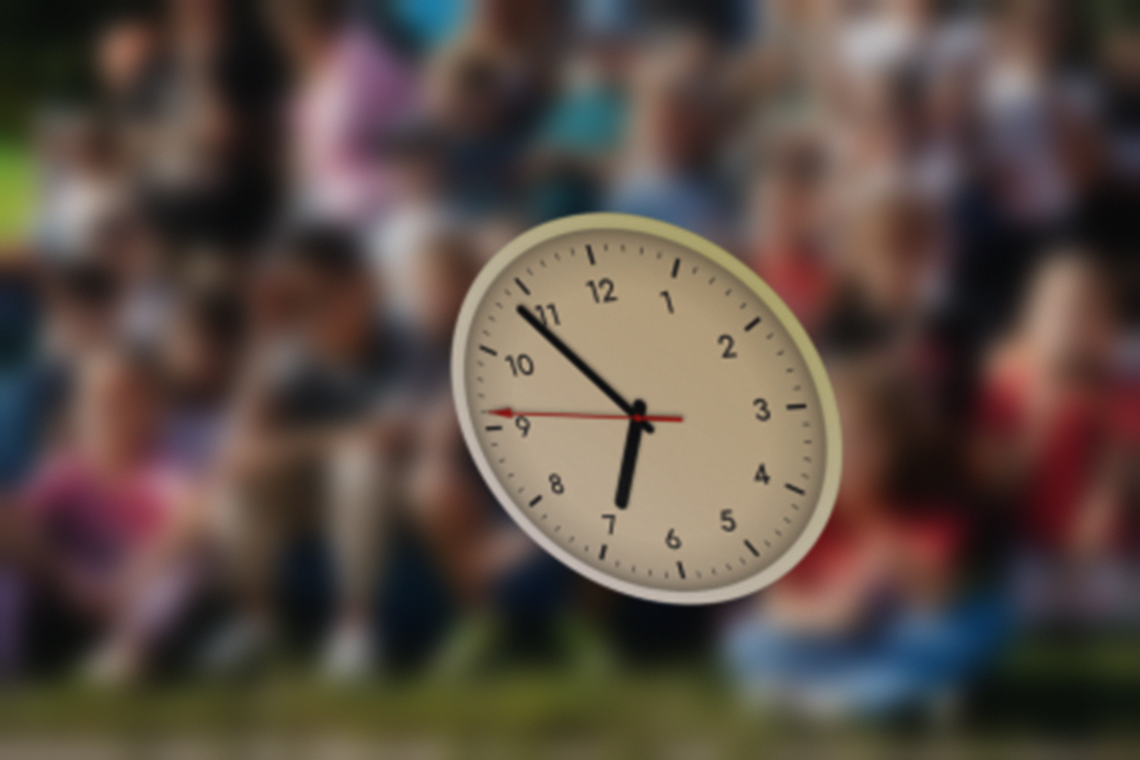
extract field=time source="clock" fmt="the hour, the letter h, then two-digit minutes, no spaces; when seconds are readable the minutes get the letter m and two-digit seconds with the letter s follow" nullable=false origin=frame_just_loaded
6h53m46s
